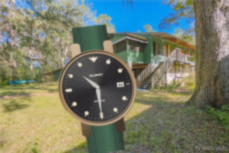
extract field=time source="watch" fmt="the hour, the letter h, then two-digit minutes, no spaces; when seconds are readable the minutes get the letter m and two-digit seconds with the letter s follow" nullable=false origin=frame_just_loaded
10h30
